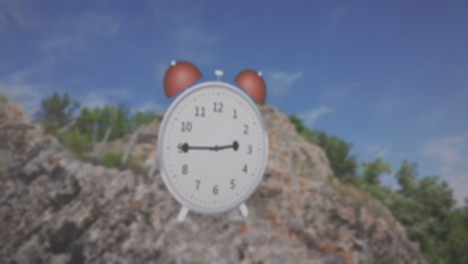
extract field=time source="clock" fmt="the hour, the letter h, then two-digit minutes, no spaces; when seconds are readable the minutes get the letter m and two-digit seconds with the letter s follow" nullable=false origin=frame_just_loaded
2h45
